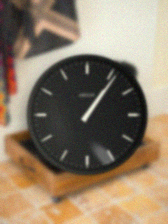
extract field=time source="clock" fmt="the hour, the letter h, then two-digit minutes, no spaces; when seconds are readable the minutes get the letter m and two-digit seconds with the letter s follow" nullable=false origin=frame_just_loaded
1h06
